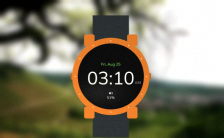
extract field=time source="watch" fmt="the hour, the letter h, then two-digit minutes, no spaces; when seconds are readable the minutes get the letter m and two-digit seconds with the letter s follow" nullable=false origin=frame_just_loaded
3h10
